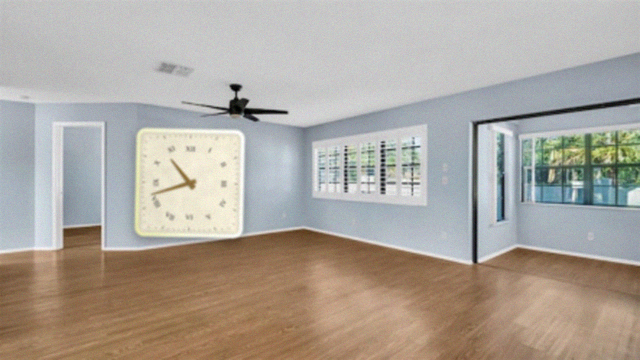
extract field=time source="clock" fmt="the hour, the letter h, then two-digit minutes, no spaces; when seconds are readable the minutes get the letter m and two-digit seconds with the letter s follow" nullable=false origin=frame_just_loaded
10h42
